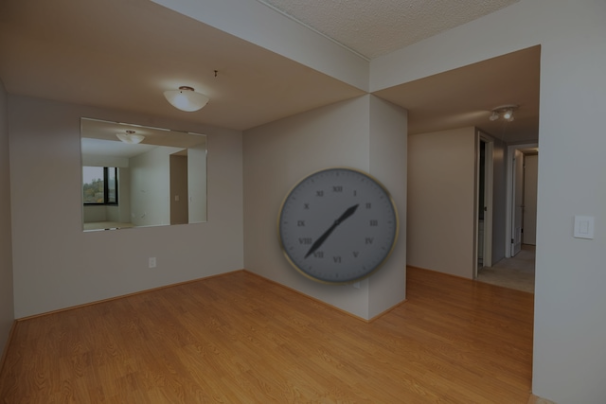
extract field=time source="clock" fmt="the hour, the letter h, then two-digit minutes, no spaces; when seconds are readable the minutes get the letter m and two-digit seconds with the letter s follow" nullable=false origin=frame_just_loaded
1h37
